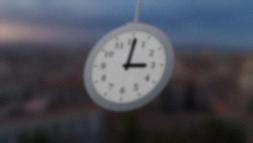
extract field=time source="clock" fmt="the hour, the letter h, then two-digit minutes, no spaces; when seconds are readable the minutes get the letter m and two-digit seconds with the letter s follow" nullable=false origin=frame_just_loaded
3h01
